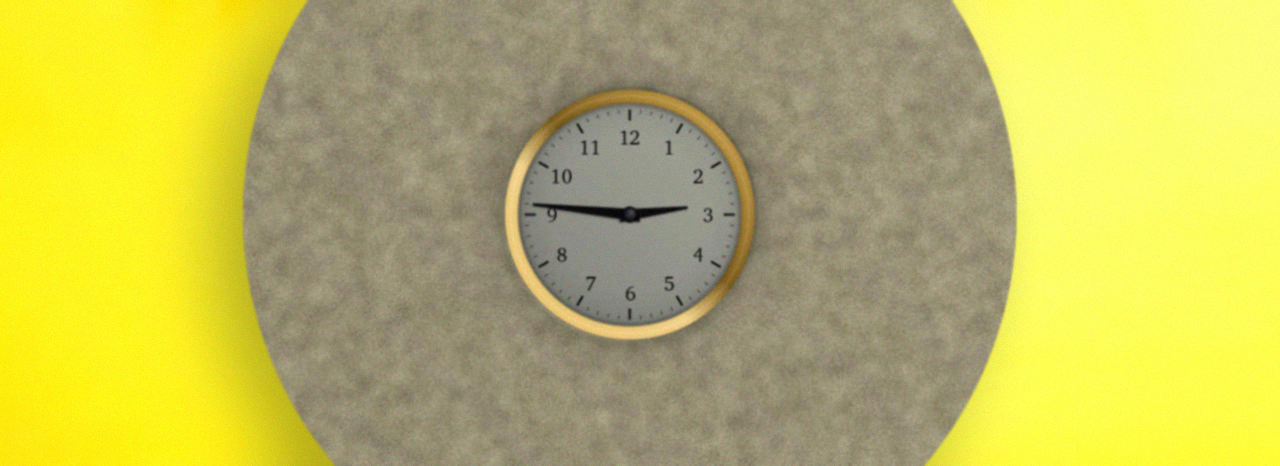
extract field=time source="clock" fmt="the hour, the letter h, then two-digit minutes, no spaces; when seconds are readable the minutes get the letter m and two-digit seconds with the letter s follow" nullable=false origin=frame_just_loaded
2h46
